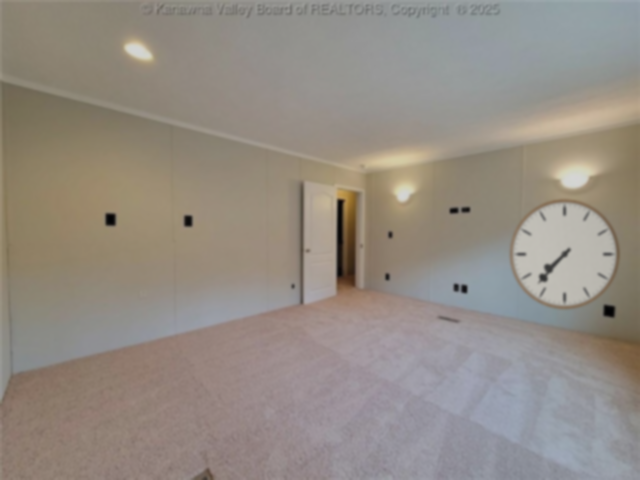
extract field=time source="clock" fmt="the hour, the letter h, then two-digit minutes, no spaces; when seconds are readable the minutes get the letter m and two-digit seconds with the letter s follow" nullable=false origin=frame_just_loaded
7h37
